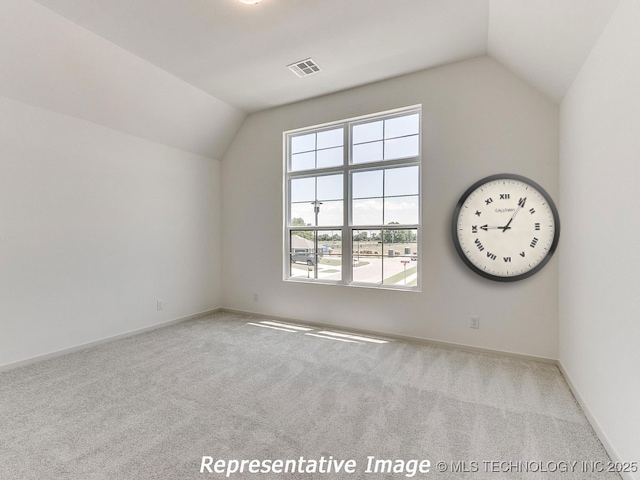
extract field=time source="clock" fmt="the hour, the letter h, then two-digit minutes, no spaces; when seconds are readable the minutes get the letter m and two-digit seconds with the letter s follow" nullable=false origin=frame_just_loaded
9h06
